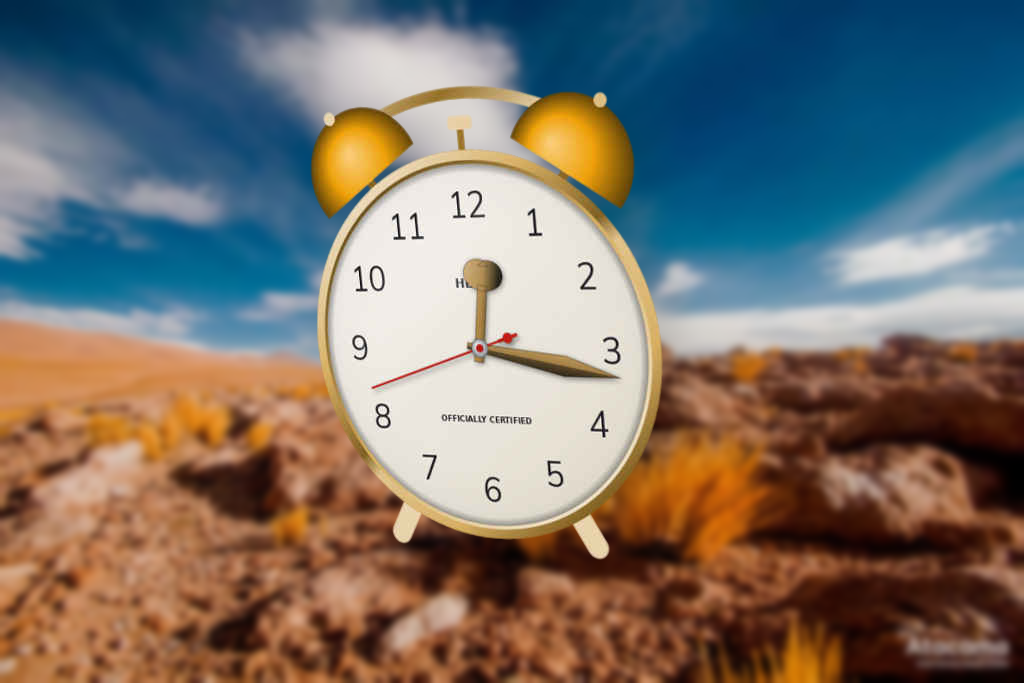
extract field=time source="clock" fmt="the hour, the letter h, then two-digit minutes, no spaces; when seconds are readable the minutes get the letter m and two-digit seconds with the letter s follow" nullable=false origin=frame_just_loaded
12h16m42s
